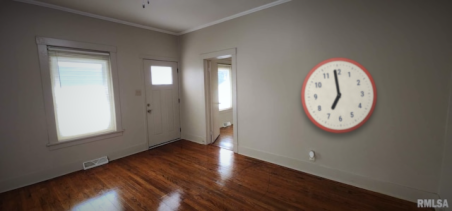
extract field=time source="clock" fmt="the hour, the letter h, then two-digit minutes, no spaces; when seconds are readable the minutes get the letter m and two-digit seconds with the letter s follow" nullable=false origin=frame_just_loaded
6h59
